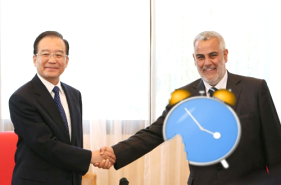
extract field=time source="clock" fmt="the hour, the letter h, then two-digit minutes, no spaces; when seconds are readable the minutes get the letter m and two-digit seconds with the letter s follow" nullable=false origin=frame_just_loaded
3h54
